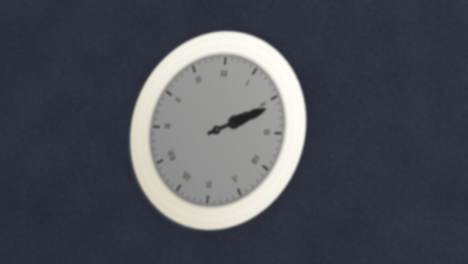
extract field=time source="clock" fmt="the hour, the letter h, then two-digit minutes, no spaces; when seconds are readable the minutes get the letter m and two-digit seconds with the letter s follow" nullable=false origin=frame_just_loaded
2h11
